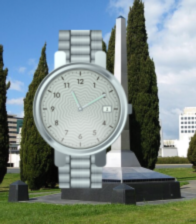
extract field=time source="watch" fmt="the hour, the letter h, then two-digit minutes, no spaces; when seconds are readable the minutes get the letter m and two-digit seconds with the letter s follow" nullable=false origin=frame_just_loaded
11h10
